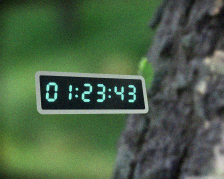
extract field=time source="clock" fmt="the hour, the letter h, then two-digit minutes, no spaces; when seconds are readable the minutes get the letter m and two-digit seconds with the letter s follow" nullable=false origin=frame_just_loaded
1h23m43s
